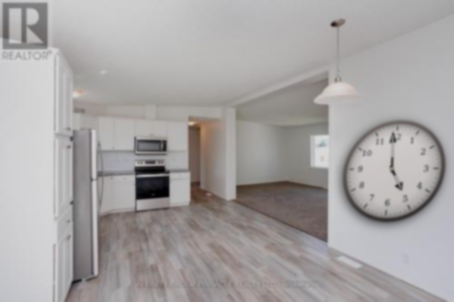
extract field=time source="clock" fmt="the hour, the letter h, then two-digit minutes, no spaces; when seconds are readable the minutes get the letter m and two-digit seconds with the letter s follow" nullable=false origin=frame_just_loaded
4h59
